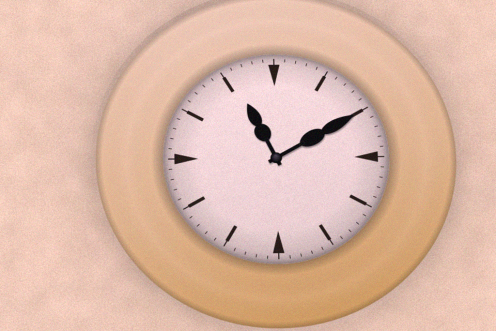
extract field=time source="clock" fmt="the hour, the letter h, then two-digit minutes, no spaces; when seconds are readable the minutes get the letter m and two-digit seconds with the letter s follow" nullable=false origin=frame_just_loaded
11h10
